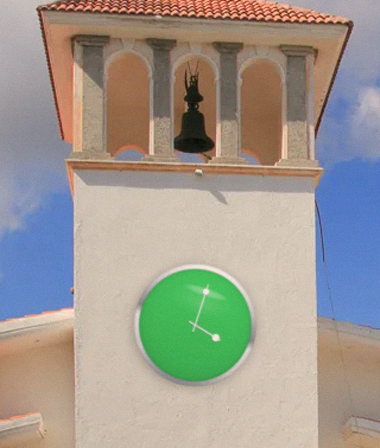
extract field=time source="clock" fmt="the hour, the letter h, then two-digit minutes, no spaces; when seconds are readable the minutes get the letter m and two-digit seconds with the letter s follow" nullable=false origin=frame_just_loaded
4h03
